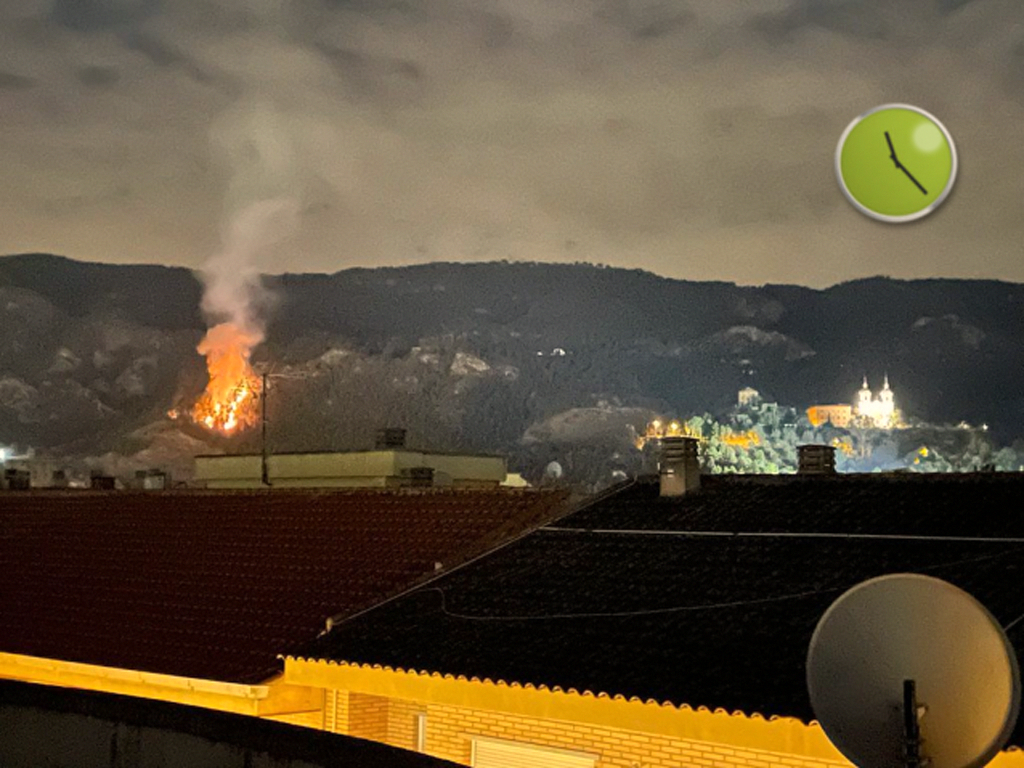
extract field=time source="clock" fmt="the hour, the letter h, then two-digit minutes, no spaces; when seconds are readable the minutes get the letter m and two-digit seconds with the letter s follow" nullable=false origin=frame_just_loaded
11h23
